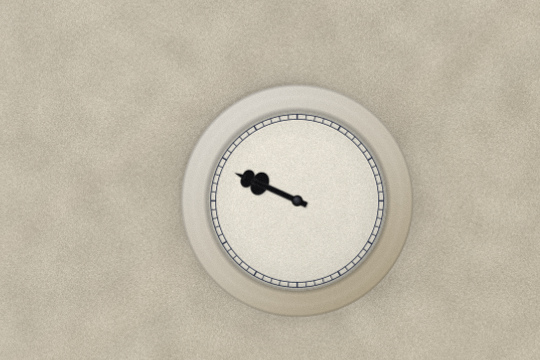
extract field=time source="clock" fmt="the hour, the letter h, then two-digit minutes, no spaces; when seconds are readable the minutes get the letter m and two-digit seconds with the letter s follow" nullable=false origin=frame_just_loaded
9h49
